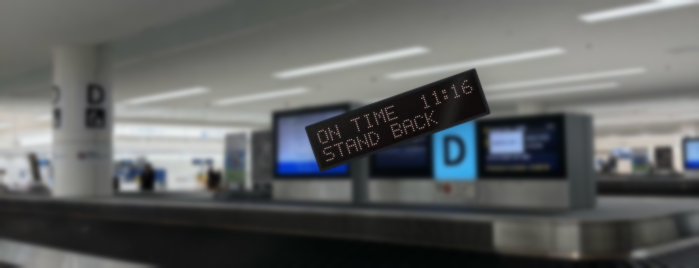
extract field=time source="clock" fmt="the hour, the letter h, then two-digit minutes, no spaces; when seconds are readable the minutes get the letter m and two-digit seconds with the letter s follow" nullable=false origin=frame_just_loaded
11h16
